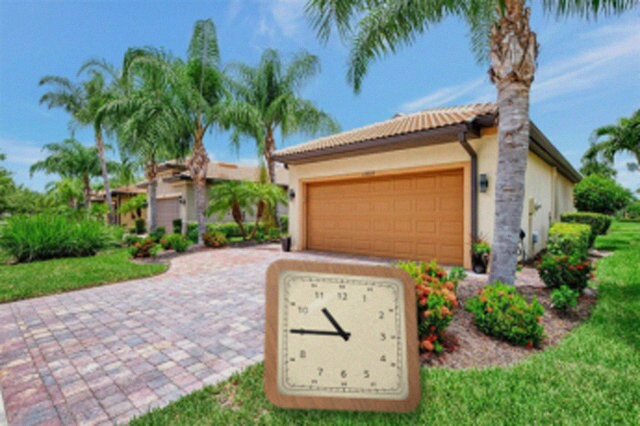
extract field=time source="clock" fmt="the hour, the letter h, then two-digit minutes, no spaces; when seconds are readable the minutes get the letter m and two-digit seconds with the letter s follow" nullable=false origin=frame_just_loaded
10h45
